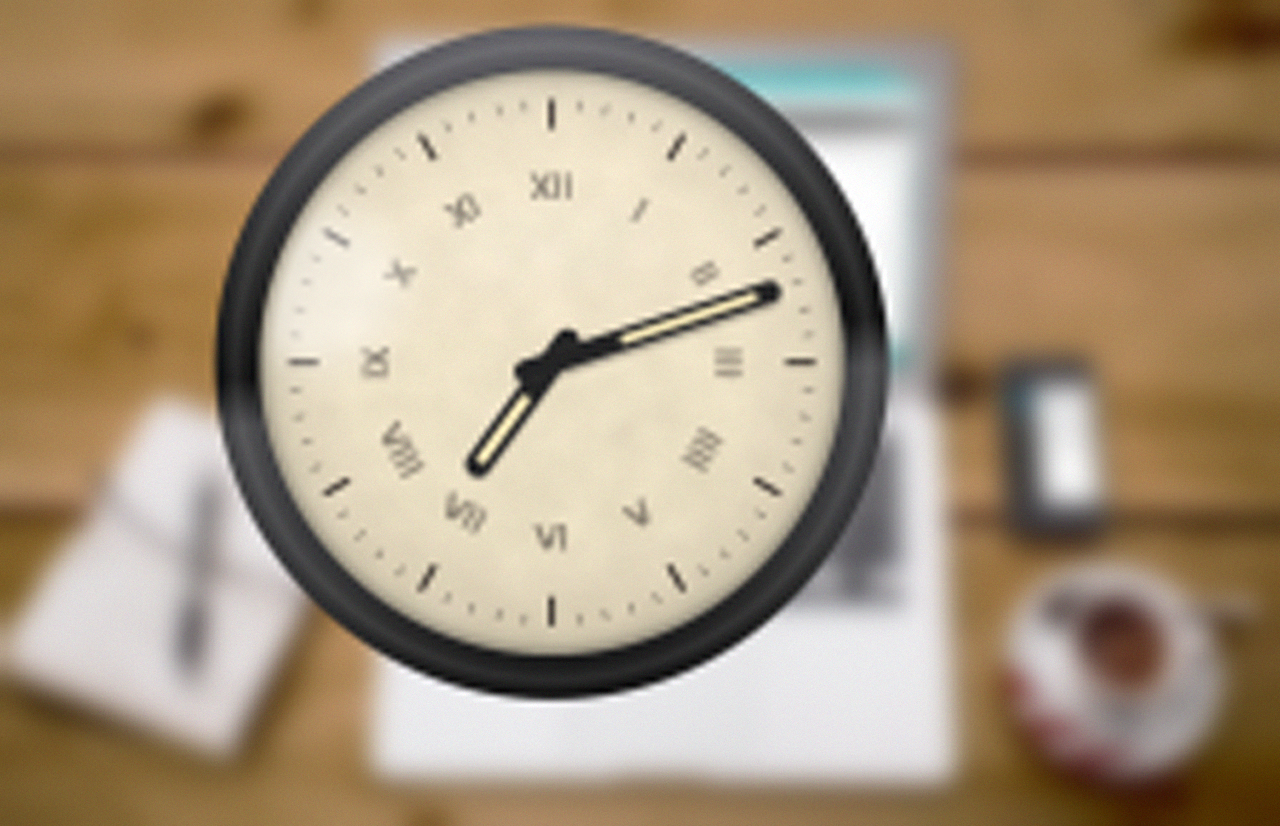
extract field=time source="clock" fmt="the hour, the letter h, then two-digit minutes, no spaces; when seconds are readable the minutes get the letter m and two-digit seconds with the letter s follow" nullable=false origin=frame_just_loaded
7h12
